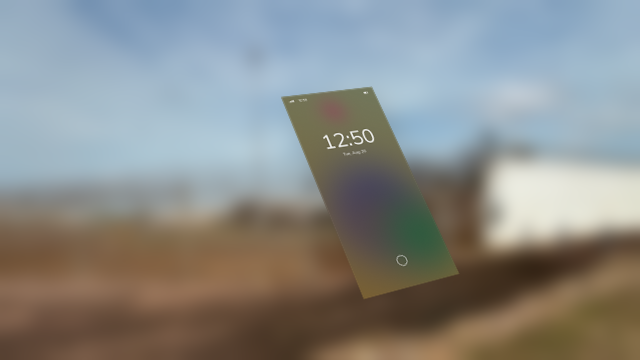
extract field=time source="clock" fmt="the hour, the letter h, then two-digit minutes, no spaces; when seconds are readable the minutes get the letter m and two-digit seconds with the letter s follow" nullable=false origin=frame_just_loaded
12h50
